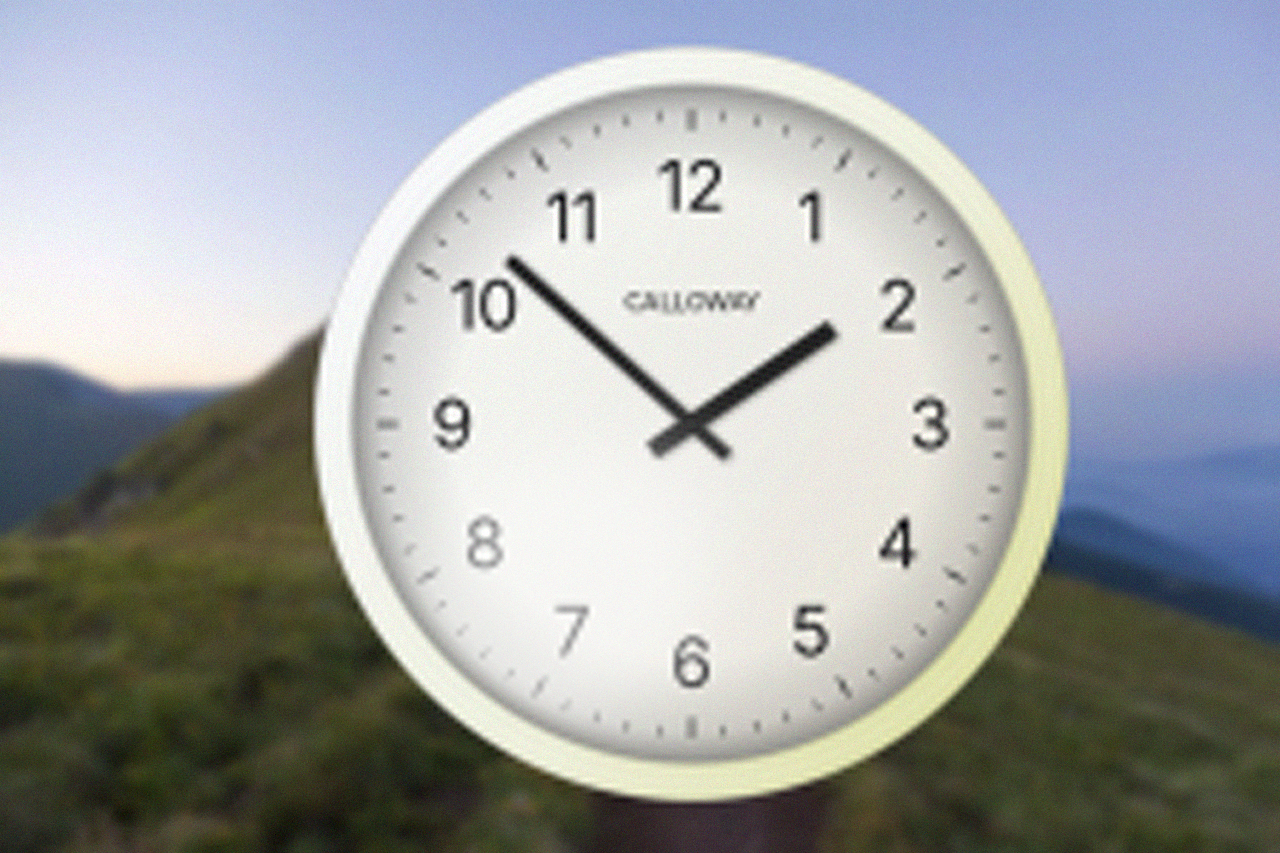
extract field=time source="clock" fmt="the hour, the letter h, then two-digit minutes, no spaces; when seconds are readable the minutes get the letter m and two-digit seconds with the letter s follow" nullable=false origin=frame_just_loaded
1h52
